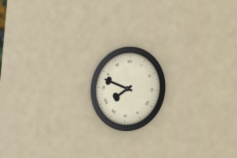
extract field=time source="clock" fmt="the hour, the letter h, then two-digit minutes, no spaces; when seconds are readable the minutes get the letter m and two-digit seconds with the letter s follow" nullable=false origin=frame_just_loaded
7h48
